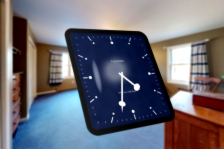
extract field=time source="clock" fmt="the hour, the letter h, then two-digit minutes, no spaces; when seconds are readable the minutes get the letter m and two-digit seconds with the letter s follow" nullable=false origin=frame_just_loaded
4h33
